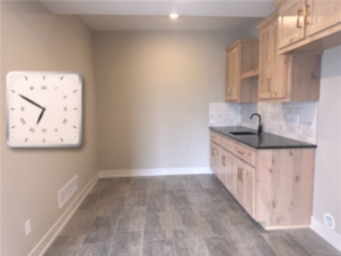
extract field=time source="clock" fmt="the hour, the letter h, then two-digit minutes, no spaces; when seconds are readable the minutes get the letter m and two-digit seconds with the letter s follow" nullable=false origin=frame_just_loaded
6h50
